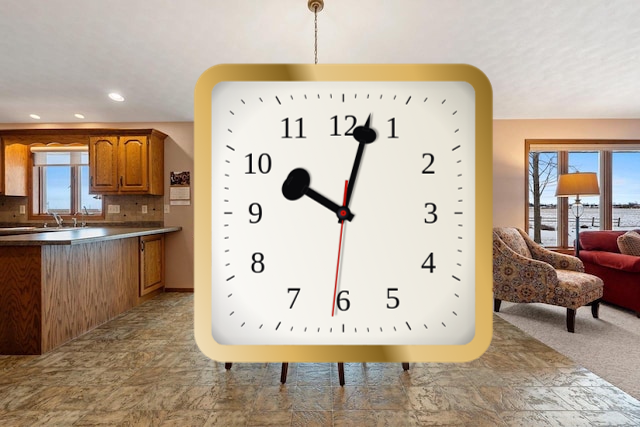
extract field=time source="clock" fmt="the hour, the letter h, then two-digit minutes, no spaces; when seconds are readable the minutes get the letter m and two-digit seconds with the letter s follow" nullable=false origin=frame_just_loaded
10h02m31s
